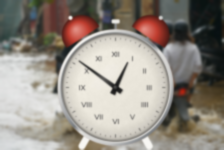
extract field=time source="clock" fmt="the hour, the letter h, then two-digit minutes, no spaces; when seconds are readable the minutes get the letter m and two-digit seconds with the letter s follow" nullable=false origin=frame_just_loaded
12h51
